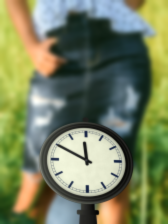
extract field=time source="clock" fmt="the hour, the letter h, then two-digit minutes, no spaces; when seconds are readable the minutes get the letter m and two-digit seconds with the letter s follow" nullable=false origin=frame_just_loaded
11h50
